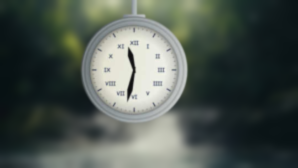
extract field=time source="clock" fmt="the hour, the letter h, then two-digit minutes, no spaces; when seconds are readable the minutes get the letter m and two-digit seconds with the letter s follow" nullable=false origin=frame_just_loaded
11h32
